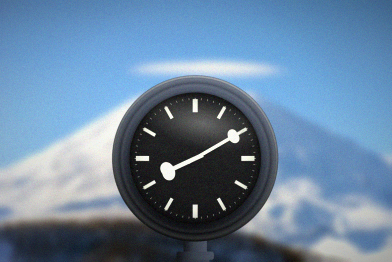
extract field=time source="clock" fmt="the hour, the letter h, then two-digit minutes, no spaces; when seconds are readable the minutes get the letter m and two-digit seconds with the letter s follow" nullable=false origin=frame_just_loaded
8h10
